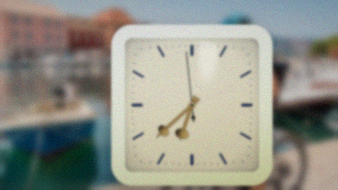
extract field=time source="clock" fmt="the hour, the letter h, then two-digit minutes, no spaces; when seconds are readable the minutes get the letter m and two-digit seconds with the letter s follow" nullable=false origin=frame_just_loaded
6h37m59s
